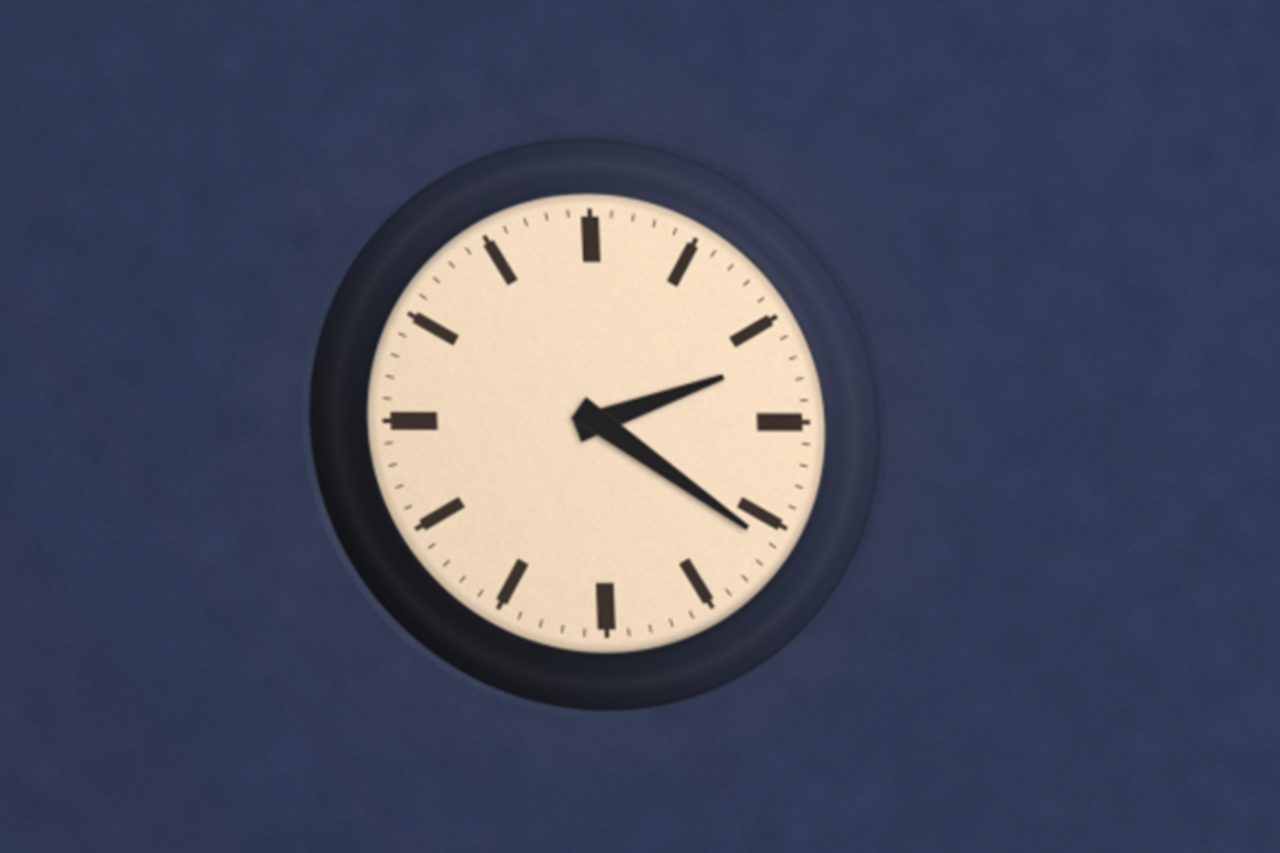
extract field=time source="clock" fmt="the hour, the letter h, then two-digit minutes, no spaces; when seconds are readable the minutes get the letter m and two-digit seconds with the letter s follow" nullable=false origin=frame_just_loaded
2h21
